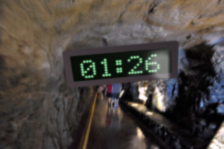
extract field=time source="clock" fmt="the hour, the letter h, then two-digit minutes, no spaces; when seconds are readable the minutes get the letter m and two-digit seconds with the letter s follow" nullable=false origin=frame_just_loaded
1h26
